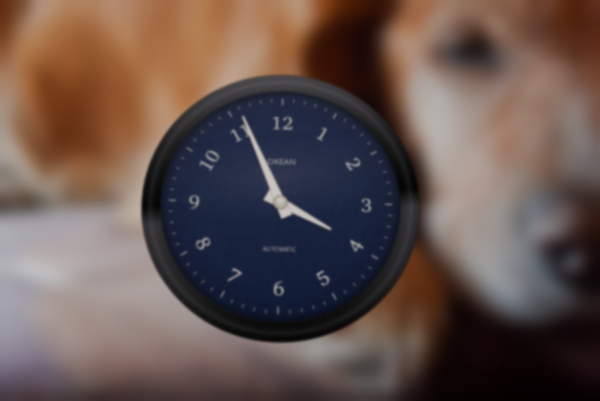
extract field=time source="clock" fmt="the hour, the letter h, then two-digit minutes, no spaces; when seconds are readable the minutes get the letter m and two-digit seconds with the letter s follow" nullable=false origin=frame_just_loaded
3h56
